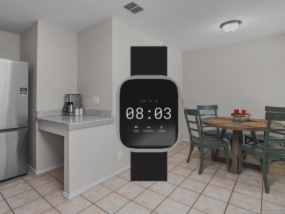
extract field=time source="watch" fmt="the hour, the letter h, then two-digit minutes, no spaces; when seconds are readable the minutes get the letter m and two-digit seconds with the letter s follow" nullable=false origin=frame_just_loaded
8h03
